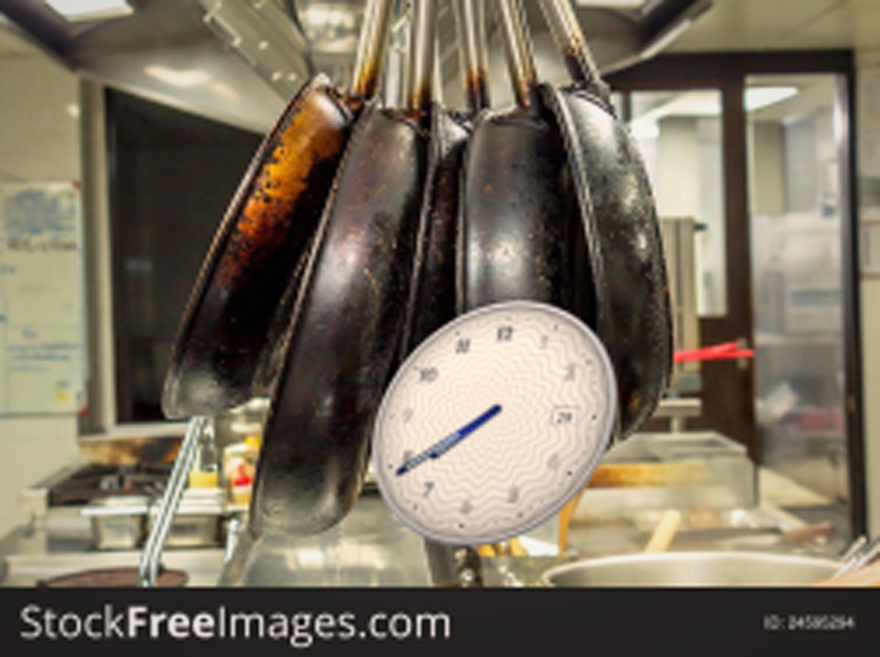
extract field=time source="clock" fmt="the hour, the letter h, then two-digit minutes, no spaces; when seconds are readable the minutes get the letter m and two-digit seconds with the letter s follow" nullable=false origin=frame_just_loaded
7h39
